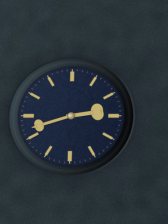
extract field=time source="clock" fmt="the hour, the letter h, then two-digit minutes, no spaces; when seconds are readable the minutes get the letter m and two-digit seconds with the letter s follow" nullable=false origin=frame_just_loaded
2h42
